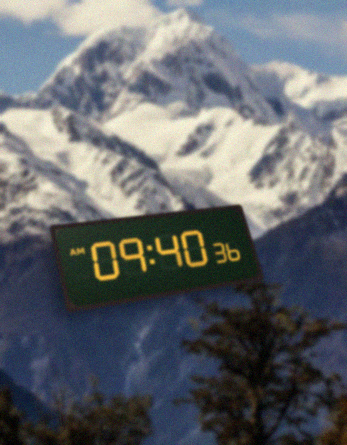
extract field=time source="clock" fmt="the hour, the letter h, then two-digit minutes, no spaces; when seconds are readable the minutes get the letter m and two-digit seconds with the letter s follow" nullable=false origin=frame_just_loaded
9h40m36s
